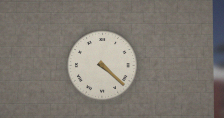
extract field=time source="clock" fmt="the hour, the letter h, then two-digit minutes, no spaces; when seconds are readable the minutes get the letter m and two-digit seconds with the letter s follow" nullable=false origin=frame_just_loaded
4h22
